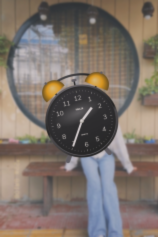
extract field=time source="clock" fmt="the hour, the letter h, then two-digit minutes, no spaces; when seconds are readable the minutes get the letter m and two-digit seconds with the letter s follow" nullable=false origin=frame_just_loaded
1h35
